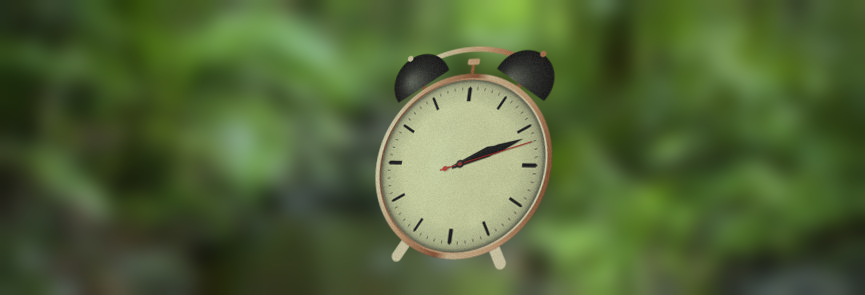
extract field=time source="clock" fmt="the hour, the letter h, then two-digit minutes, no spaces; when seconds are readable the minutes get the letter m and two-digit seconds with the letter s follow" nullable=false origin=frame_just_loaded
2h11m12s
